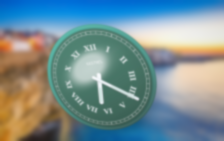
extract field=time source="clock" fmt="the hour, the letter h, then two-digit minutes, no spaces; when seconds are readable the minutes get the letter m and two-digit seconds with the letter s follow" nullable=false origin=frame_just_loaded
6h21
